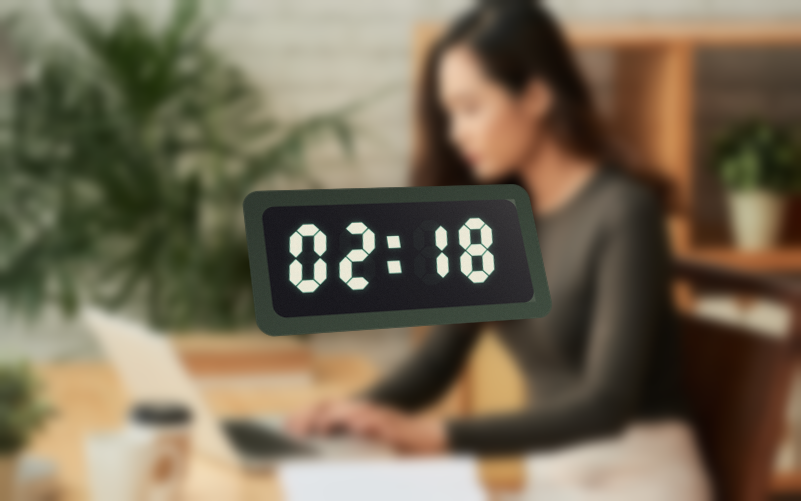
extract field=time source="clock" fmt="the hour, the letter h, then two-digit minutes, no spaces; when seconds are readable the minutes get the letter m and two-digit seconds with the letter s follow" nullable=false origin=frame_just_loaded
2h18
